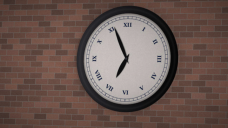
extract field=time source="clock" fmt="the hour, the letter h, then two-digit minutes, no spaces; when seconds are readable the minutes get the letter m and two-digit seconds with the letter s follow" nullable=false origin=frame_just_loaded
6h56
